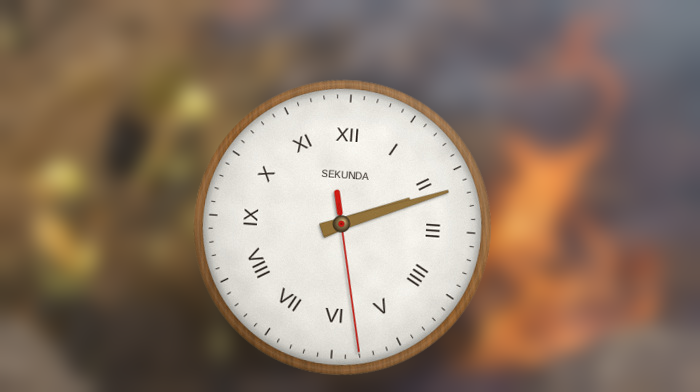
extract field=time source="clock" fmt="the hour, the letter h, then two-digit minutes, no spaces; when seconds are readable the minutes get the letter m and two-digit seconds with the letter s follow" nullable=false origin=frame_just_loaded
2h11m28s
